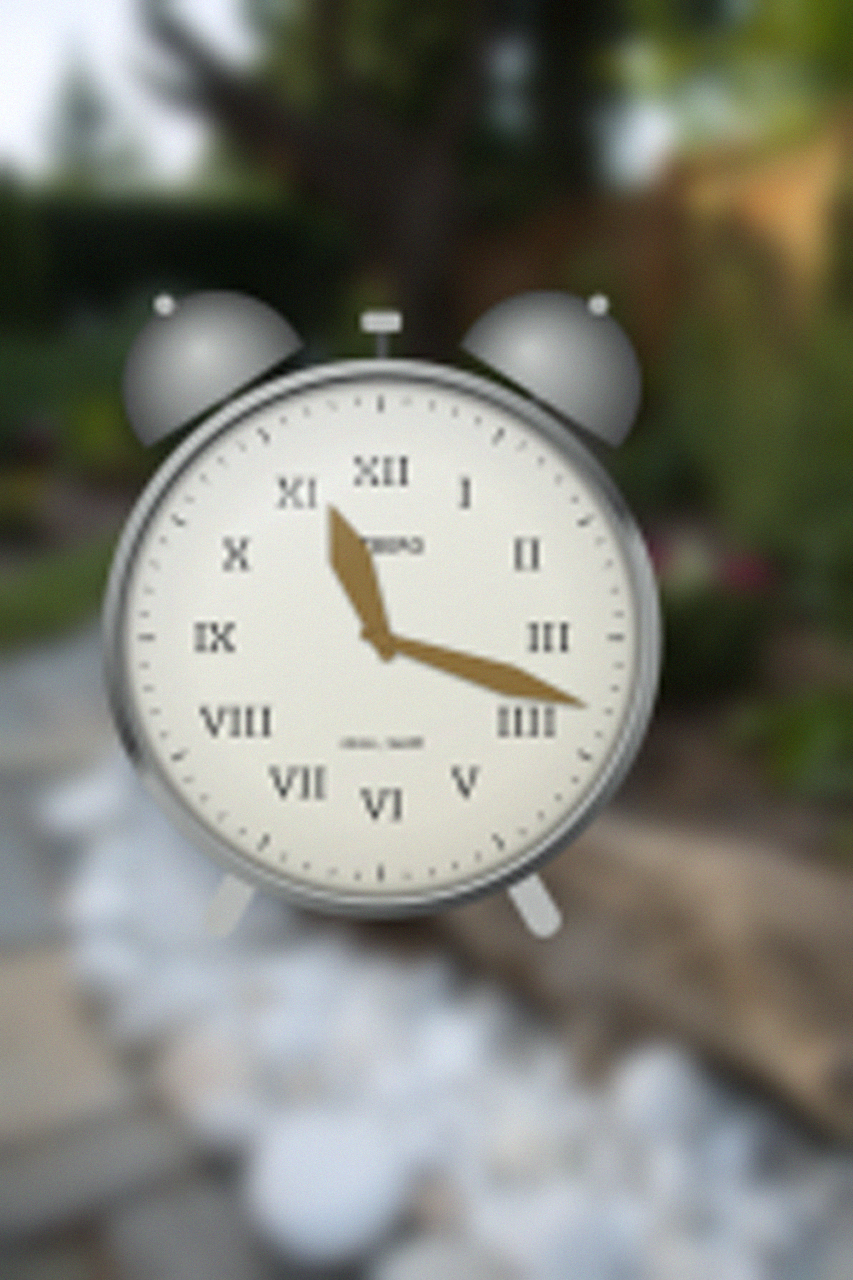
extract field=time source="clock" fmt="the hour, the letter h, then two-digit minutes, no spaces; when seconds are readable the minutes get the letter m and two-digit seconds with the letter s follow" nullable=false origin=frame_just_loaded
11h18
